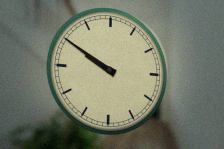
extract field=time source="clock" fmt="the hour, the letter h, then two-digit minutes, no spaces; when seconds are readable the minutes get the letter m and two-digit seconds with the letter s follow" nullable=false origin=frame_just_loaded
9h50
